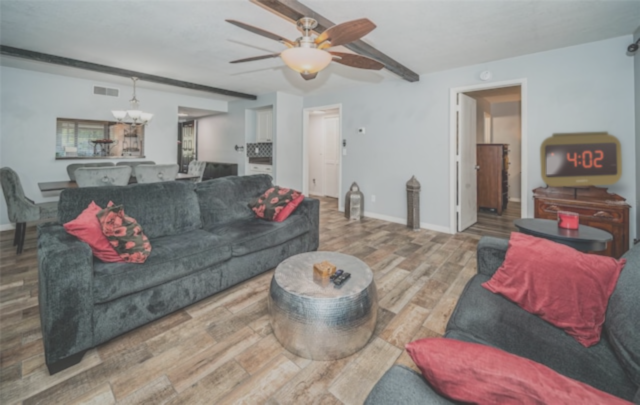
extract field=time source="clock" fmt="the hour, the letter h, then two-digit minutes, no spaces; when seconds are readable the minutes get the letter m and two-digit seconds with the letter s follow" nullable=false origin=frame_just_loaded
4h02
